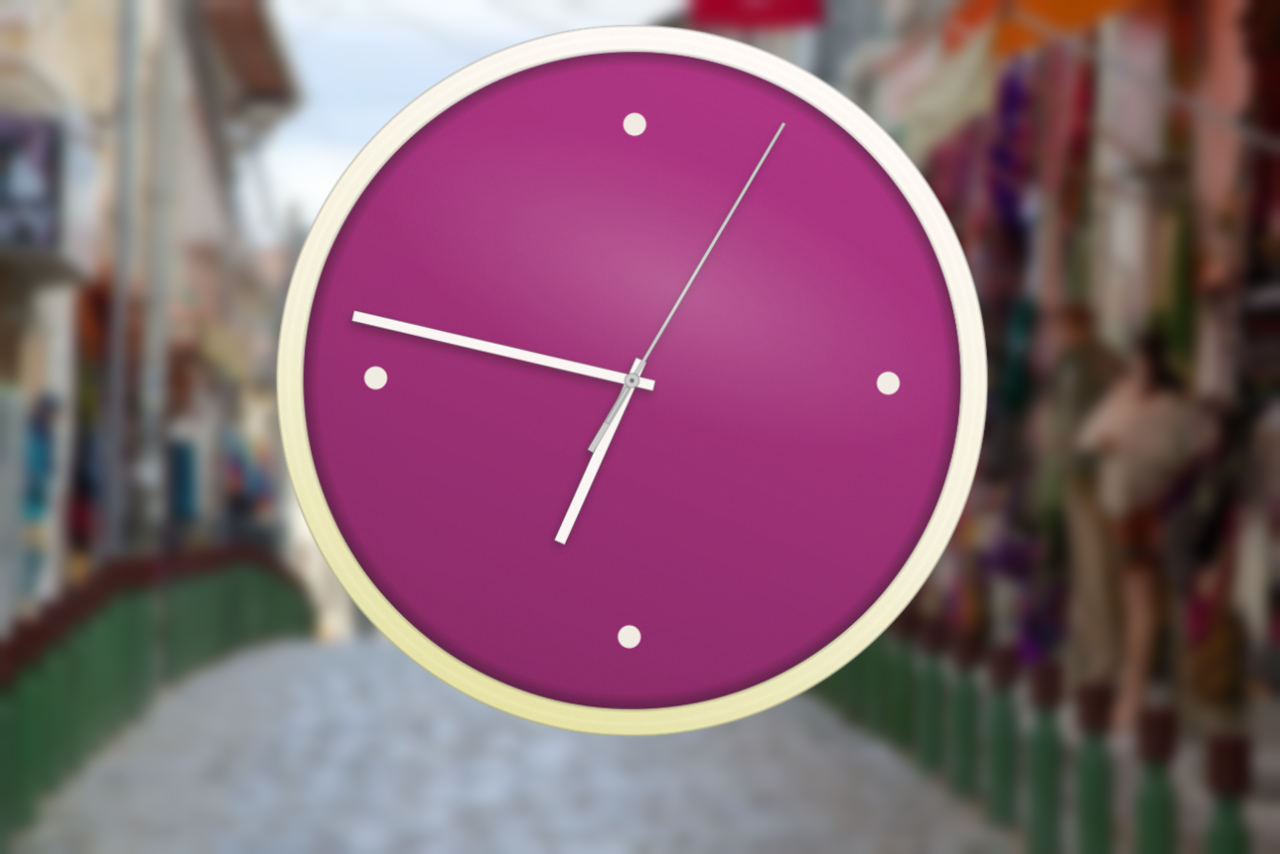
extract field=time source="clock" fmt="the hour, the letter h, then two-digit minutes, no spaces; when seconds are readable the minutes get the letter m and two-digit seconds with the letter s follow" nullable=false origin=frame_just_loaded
6h47m05s
